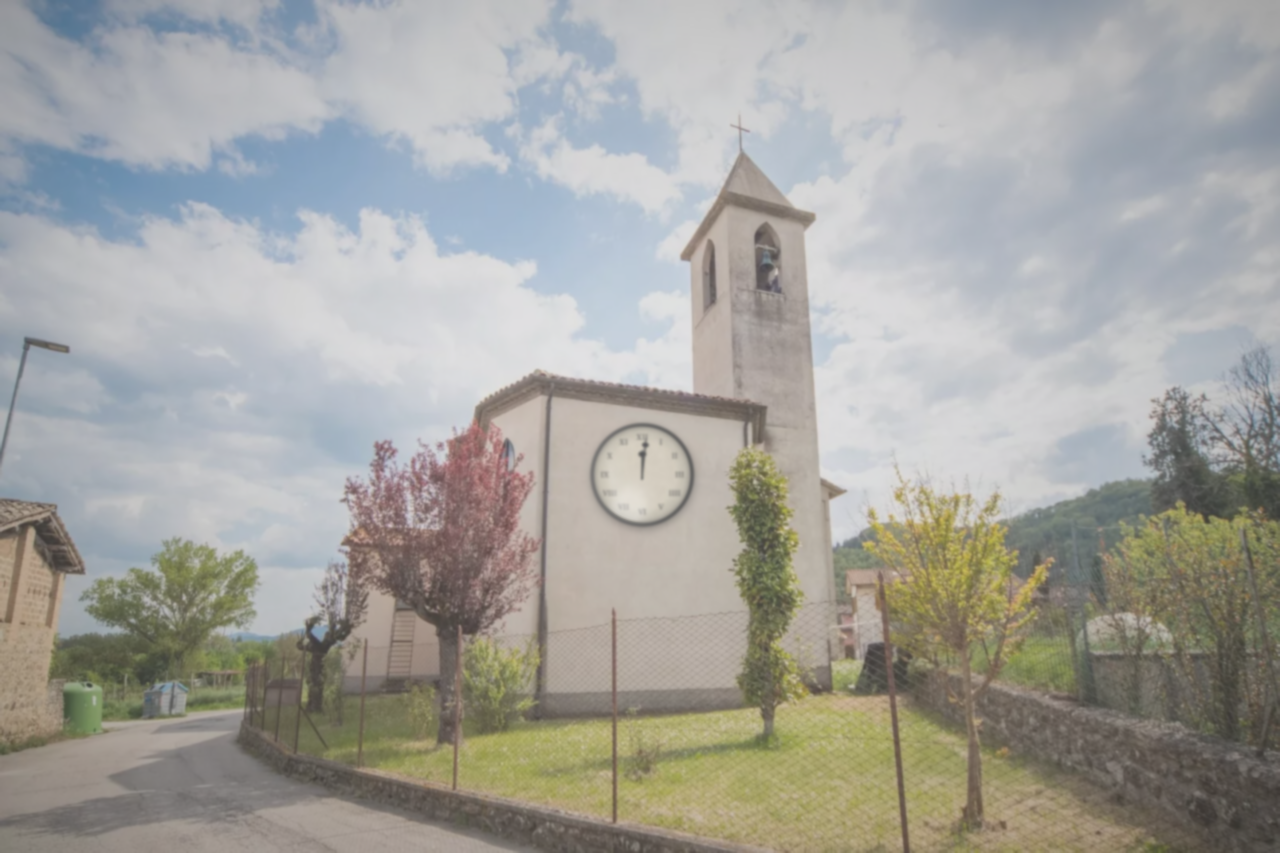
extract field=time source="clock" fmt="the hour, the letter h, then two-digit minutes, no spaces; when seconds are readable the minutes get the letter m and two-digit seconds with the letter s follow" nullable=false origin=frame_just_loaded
12h01
